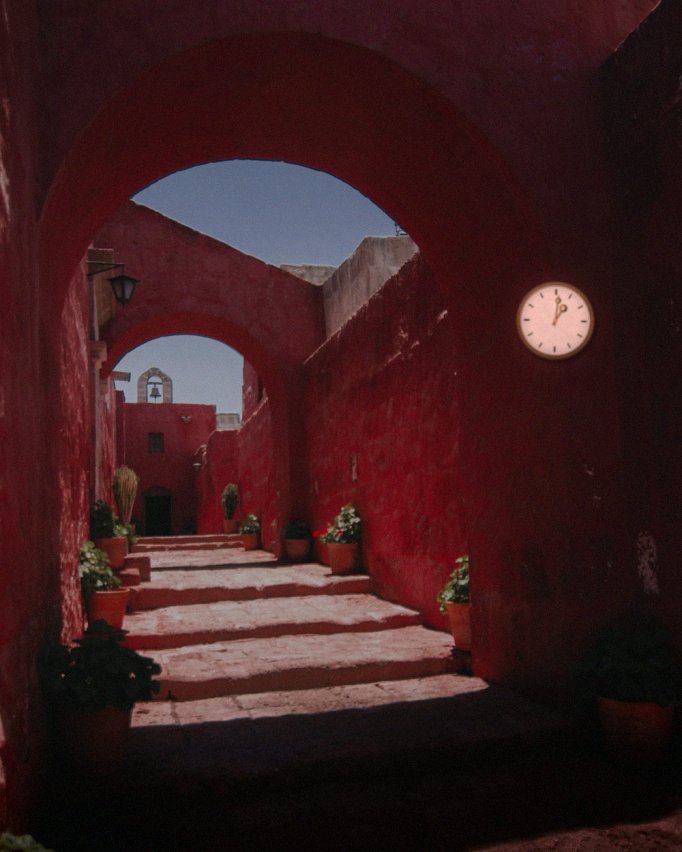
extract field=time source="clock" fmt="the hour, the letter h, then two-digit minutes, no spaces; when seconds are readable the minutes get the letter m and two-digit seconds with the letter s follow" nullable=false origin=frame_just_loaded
1h01
